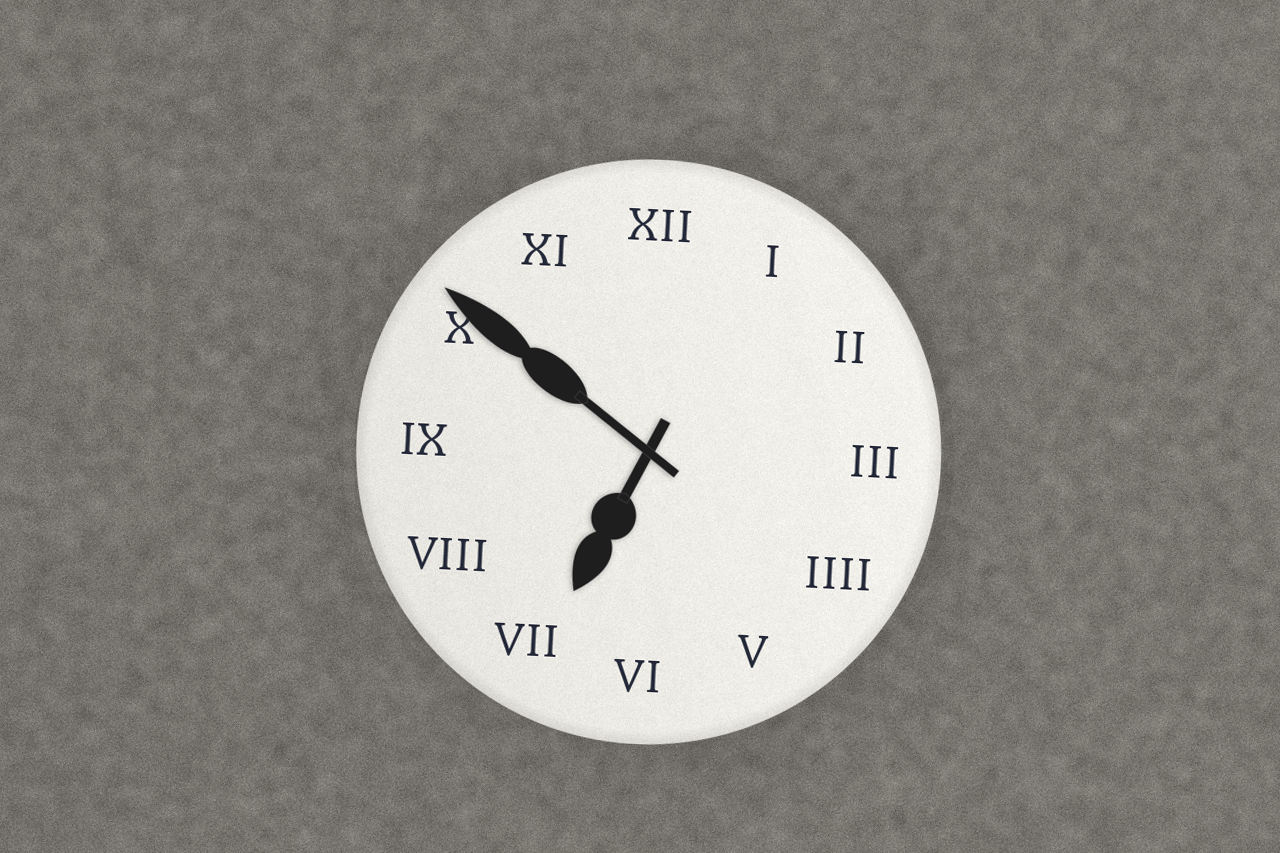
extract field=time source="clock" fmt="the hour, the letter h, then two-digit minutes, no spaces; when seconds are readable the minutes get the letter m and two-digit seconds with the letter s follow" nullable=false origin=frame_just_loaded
6h51
